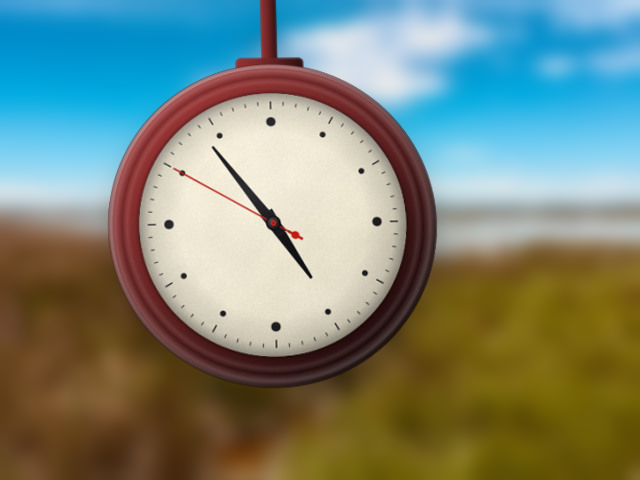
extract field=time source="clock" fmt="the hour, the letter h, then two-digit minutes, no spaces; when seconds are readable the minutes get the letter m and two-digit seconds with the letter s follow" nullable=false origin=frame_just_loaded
4h53m50s
